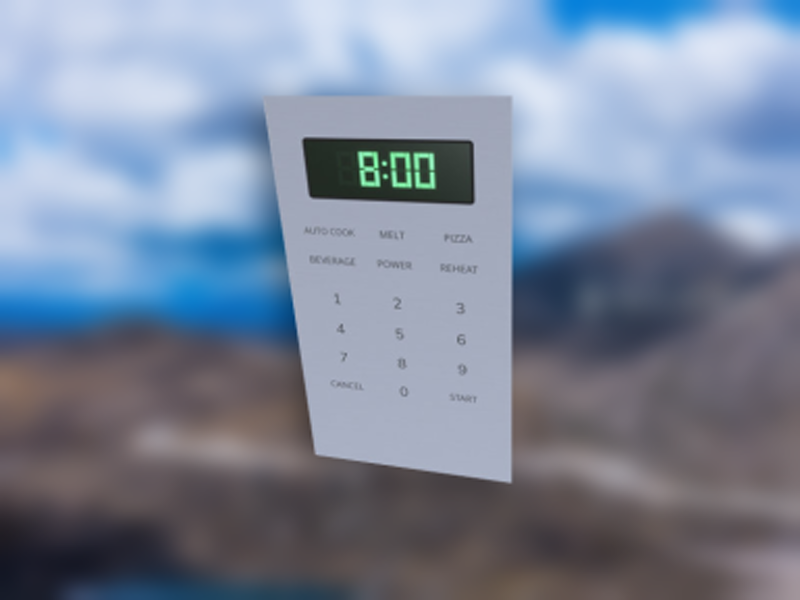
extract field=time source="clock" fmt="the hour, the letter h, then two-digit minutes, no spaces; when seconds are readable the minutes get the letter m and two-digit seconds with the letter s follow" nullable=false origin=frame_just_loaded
8h00
